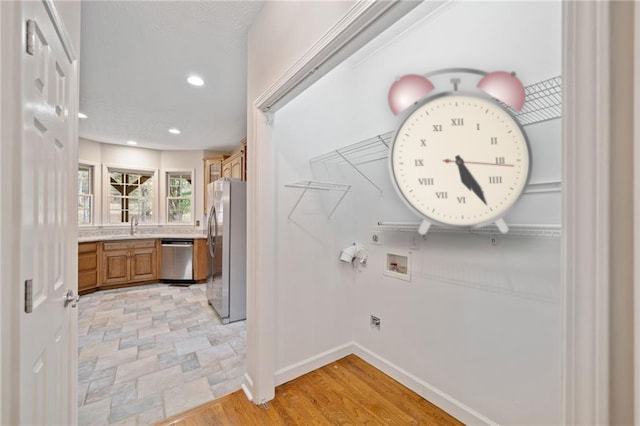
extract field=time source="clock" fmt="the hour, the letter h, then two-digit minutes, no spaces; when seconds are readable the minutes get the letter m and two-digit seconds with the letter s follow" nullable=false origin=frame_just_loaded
5h25m16s
